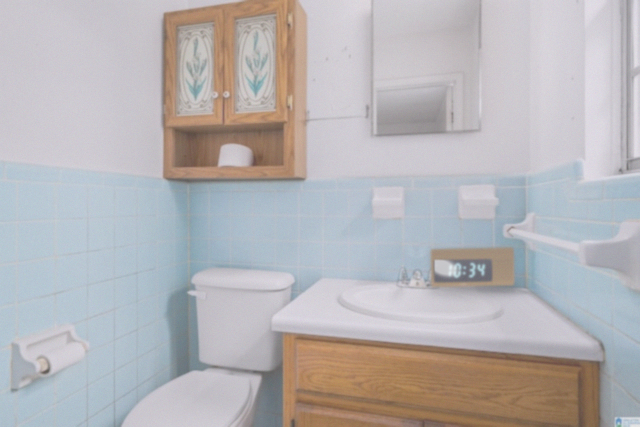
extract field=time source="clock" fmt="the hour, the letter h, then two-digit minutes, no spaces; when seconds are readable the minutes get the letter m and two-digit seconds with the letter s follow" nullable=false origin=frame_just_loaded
10h34
